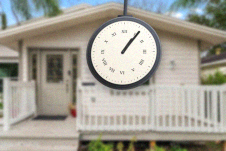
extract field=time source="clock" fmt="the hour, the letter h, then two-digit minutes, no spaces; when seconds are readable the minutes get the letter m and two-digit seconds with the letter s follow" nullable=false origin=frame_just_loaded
1h06
